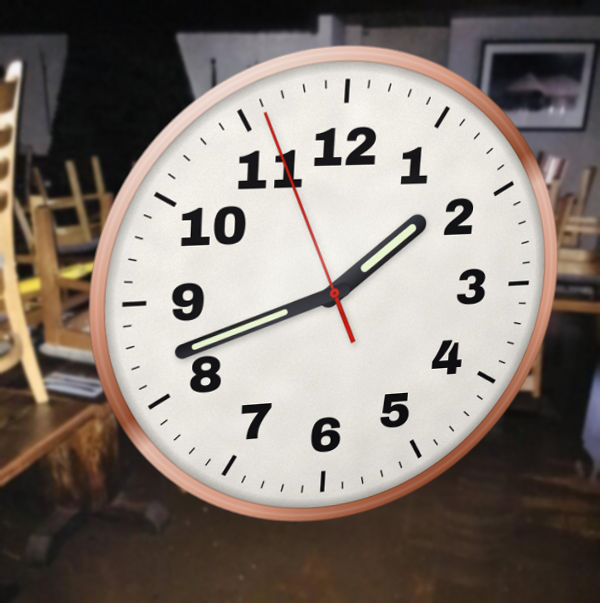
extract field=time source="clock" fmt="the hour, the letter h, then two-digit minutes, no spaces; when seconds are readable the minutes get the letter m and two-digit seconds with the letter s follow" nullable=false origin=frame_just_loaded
1h41m56s
